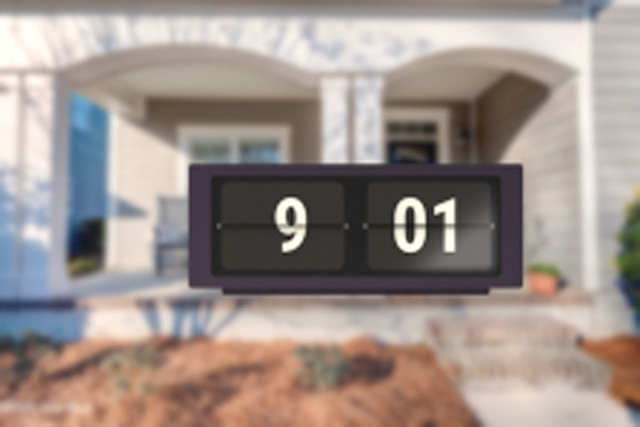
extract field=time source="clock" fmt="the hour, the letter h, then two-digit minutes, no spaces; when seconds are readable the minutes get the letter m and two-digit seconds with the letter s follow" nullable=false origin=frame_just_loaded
9h01
